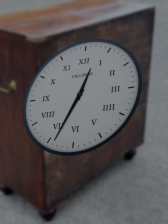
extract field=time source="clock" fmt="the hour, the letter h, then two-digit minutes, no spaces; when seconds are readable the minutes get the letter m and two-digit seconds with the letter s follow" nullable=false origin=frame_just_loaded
12h34
